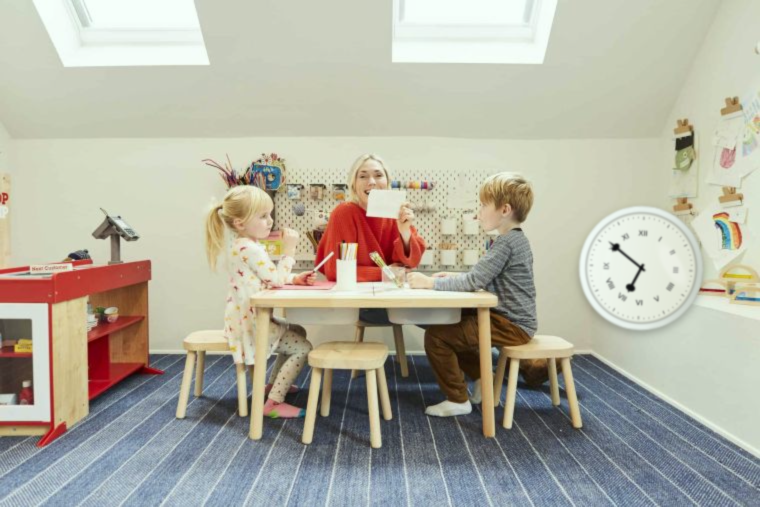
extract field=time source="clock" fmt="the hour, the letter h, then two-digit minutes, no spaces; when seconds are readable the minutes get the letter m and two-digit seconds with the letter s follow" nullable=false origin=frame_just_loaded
6h51
